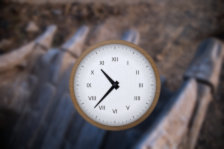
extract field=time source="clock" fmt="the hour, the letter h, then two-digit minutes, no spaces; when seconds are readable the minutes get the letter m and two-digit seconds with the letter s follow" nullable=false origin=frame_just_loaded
10h37
